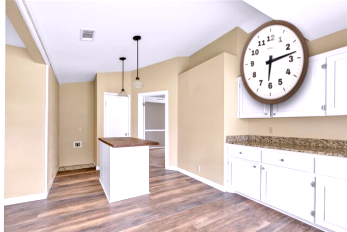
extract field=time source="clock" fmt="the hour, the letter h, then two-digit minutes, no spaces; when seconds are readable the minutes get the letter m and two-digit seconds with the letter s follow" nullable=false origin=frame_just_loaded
6h13
